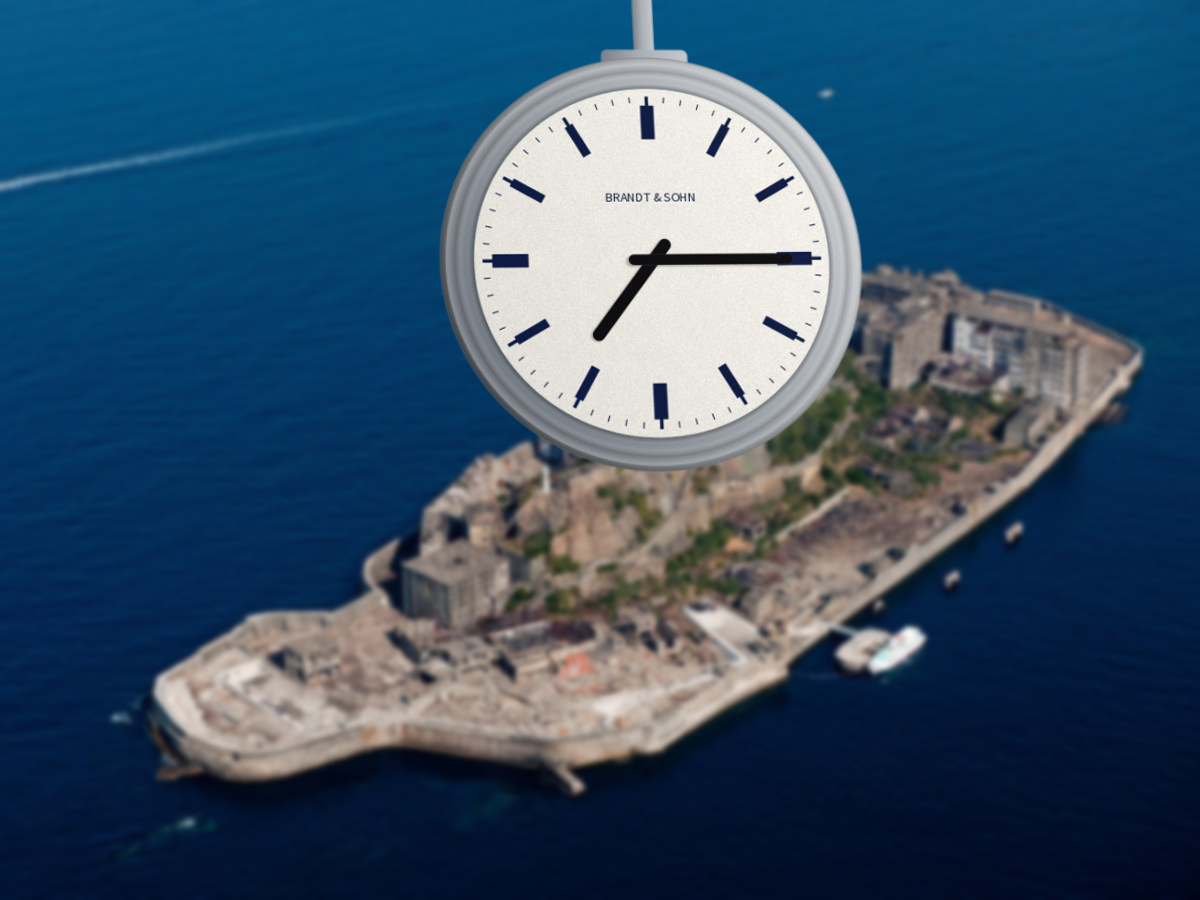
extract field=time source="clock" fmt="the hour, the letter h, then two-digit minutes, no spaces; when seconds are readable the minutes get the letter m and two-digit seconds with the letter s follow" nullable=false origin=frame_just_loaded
7h15
